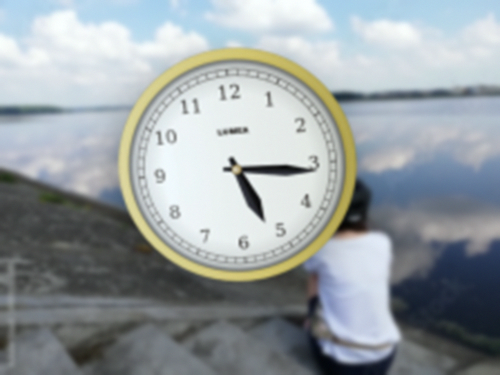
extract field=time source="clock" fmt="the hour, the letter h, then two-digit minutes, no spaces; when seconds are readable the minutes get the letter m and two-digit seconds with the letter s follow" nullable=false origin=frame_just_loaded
5h16
